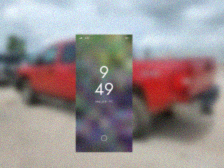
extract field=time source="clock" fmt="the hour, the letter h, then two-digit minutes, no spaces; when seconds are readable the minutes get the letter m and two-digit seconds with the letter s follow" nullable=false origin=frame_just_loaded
9h49
